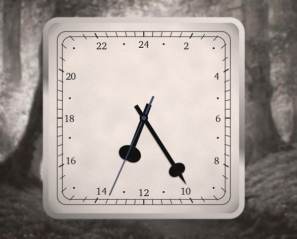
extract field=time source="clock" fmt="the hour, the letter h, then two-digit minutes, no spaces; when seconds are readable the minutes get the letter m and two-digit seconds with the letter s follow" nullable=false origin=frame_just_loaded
13h24m34s
